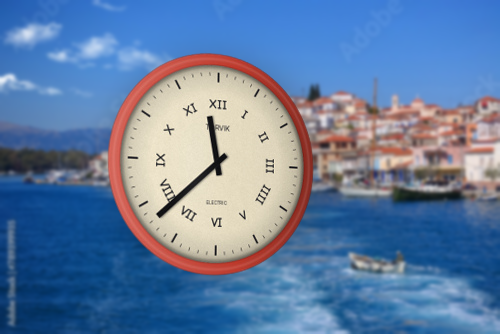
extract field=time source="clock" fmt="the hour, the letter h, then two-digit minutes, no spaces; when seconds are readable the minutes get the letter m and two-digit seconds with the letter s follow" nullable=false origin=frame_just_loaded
11h38
